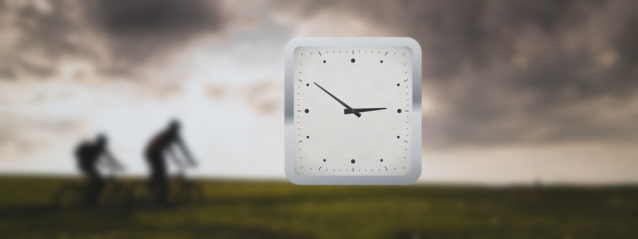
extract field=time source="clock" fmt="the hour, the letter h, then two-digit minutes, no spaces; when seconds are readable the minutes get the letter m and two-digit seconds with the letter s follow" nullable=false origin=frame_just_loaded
2h51
